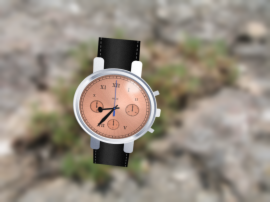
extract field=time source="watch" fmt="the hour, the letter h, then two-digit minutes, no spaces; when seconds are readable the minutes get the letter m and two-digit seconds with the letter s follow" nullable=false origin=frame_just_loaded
8h36
